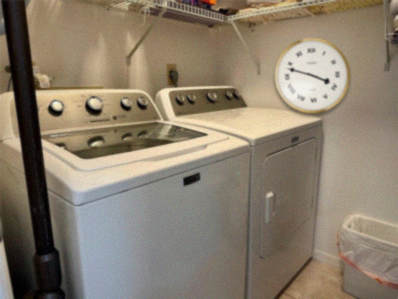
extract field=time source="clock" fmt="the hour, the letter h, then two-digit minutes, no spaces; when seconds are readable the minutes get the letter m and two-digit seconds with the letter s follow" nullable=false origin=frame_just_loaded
3h48
